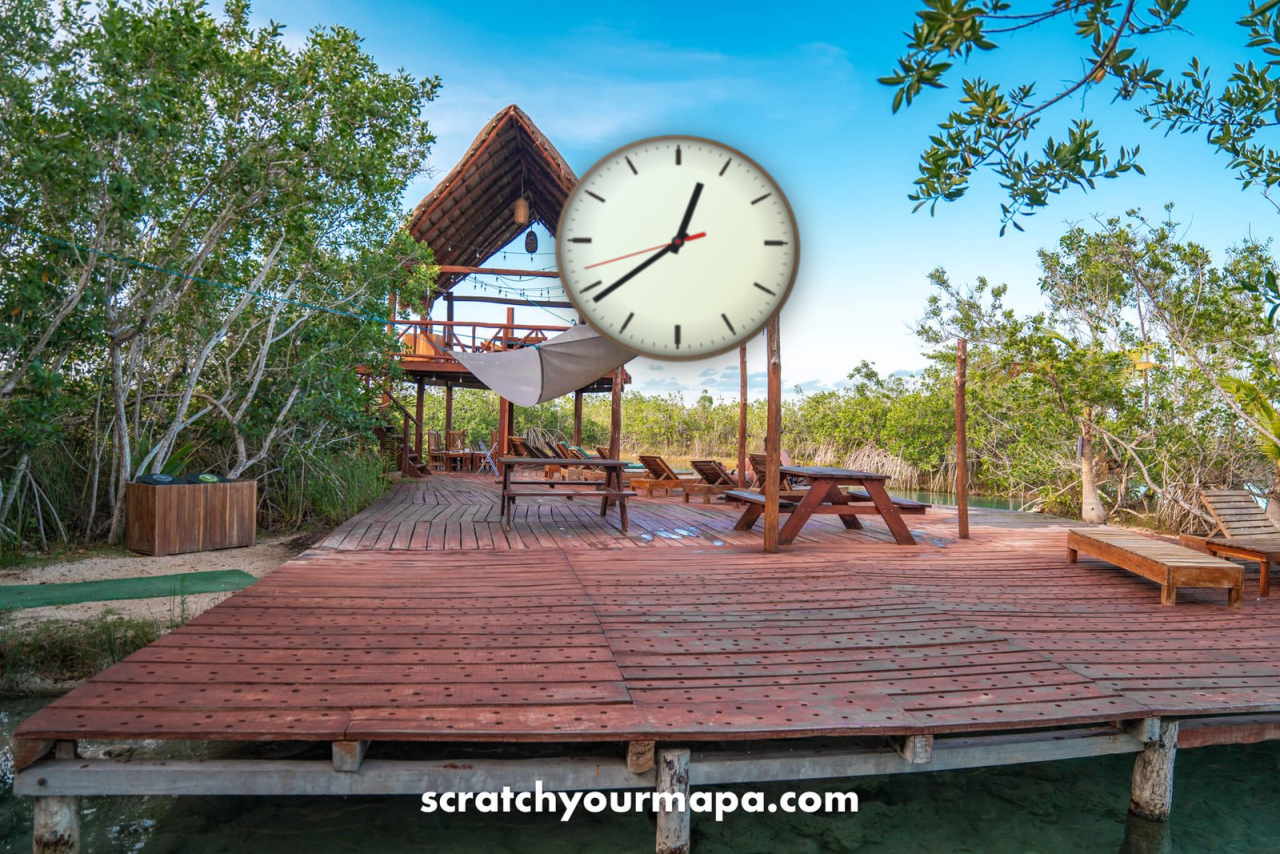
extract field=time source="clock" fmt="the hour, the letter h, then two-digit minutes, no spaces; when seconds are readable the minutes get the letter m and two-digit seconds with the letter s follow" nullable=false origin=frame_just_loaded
12h38m42s
